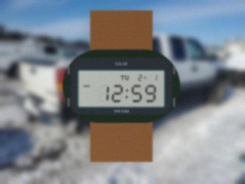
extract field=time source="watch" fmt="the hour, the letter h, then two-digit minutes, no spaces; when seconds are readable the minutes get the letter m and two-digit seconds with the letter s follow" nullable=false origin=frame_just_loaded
12h59
